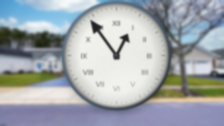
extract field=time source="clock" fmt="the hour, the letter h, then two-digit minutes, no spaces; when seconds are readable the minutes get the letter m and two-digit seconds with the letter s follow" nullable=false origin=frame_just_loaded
12h54
